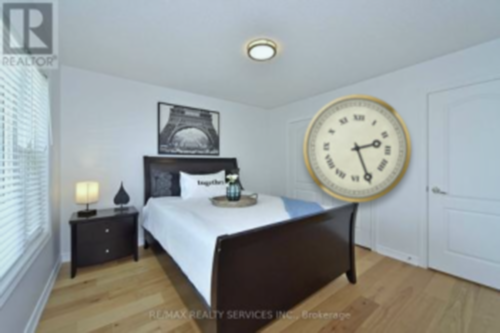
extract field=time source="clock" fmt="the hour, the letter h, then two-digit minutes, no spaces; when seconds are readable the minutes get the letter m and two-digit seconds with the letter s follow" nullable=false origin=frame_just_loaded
2h26
